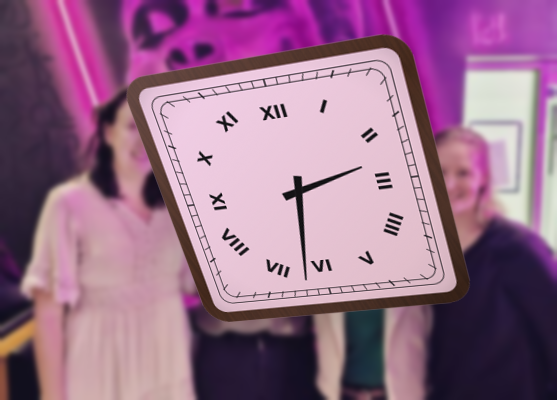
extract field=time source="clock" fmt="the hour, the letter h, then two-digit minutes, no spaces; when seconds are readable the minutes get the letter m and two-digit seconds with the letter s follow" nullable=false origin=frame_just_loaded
2h32
